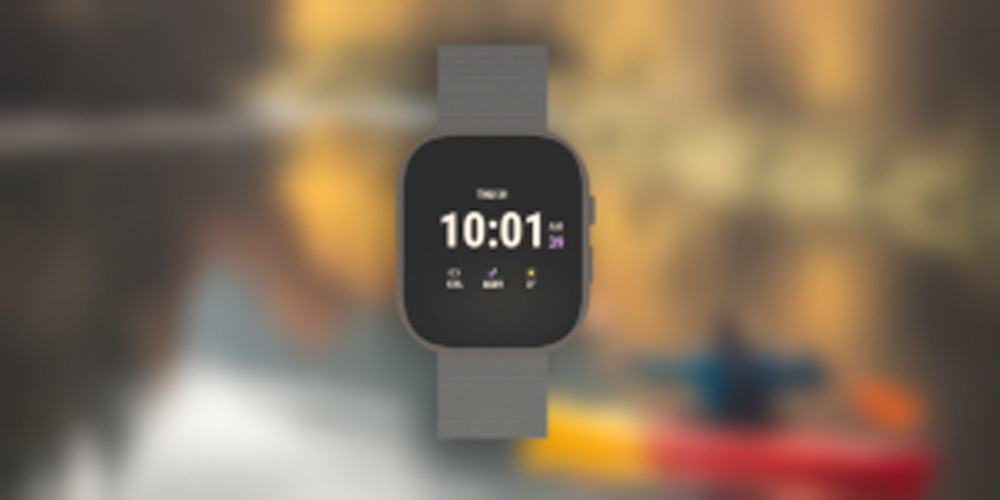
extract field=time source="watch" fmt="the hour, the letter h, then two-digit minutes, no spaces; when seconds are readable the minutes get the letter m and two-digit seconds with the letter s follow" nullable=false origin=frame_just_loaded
10h01
